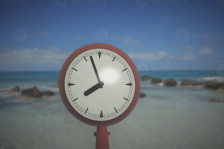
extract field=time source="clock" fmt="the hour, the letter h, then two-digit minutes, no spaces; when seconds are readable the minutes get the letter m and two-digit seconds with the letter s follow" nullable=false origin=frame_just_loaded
7h57
